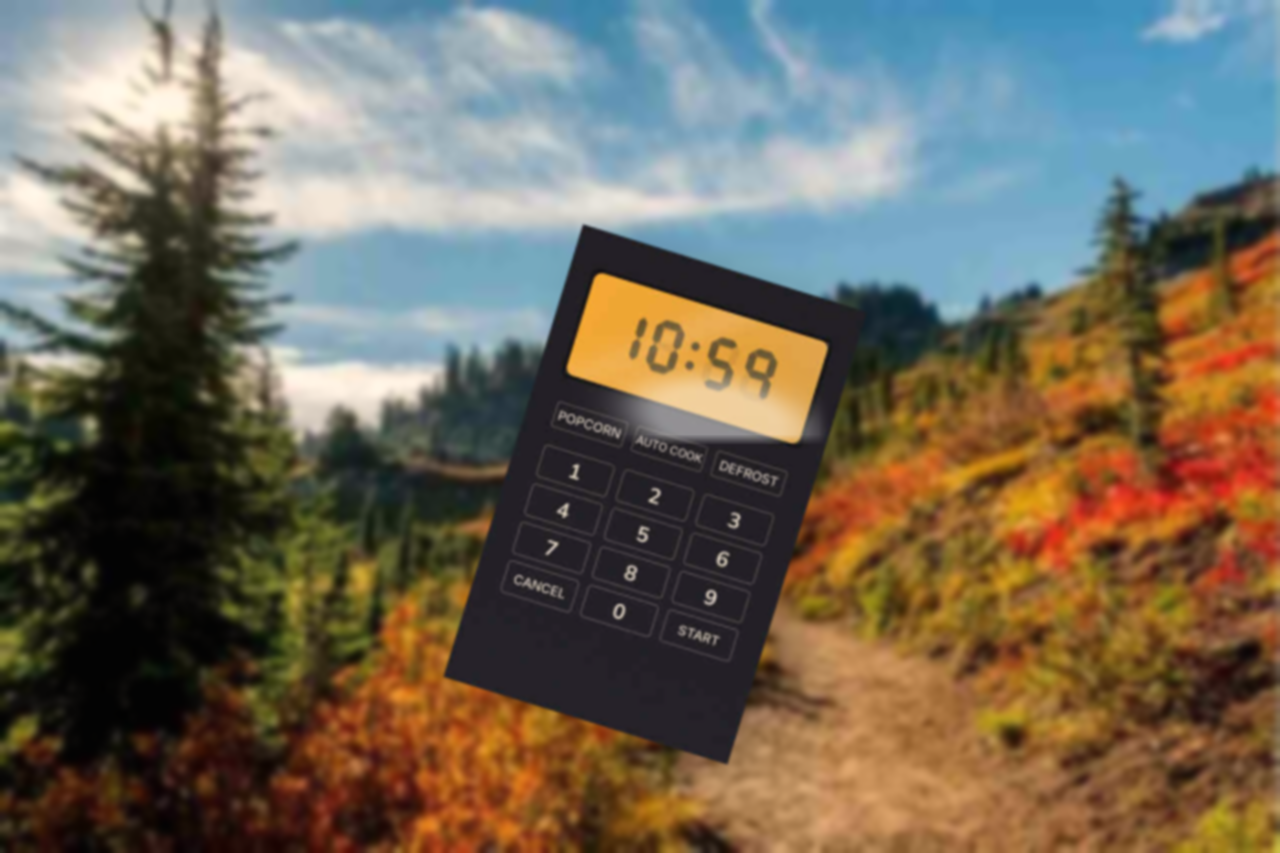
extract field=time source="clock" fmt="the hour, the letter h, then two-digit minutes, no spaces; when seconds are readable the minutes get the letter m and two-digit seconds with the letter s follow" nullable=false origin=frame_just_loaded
10h59
